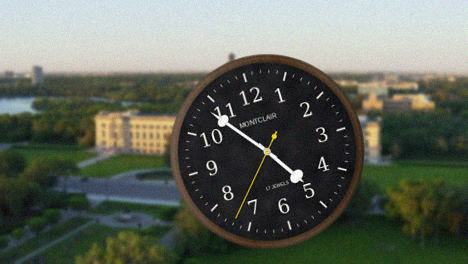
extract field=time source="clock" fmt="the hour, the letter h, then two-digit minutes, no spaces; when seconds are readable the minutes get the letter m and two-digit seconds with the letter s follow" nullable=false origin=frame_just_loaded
4h53m37s
